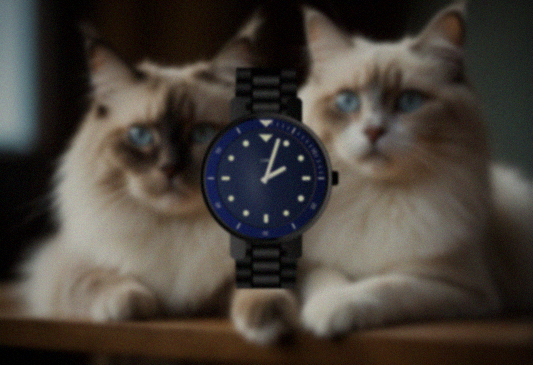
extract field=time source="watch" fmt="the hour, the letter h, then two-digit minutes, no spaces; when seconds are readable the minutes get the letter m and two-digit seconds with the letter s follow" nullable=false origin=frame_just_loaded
2h03
